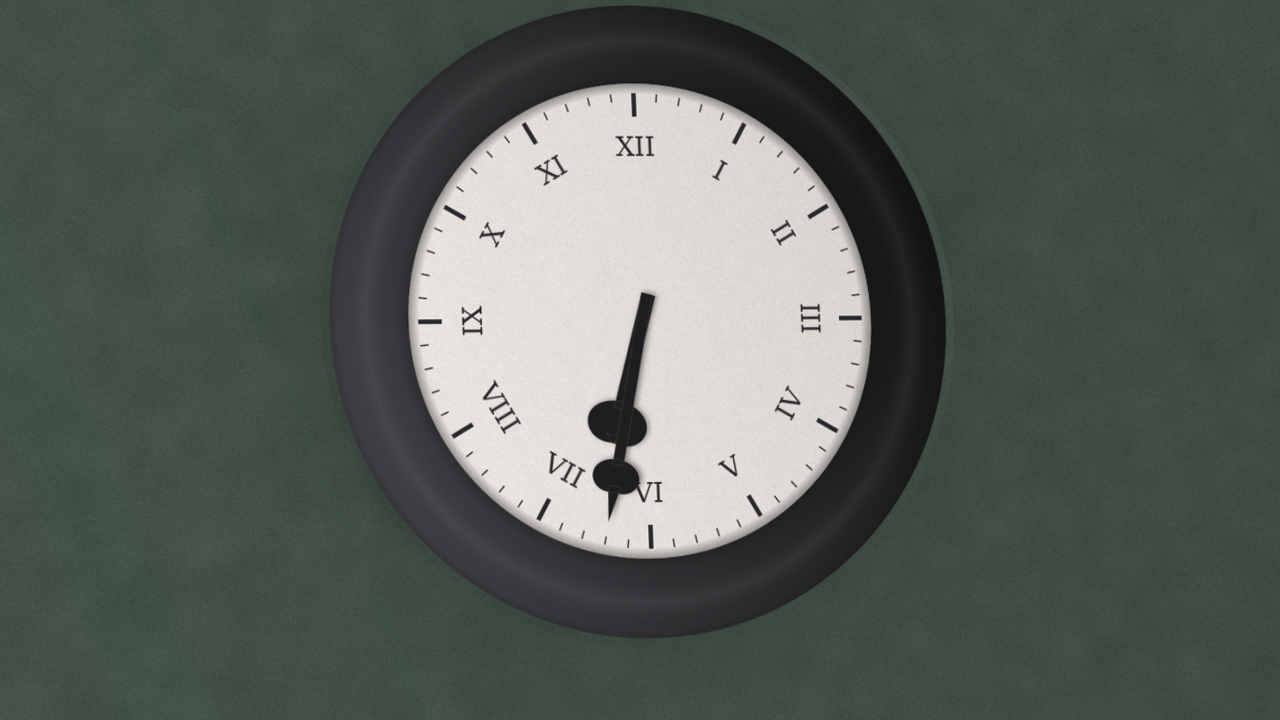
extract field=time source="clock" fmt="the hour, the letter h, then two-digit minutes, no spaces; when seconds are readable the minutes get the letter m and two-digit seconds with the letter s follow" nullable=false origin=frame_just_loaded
6h32
